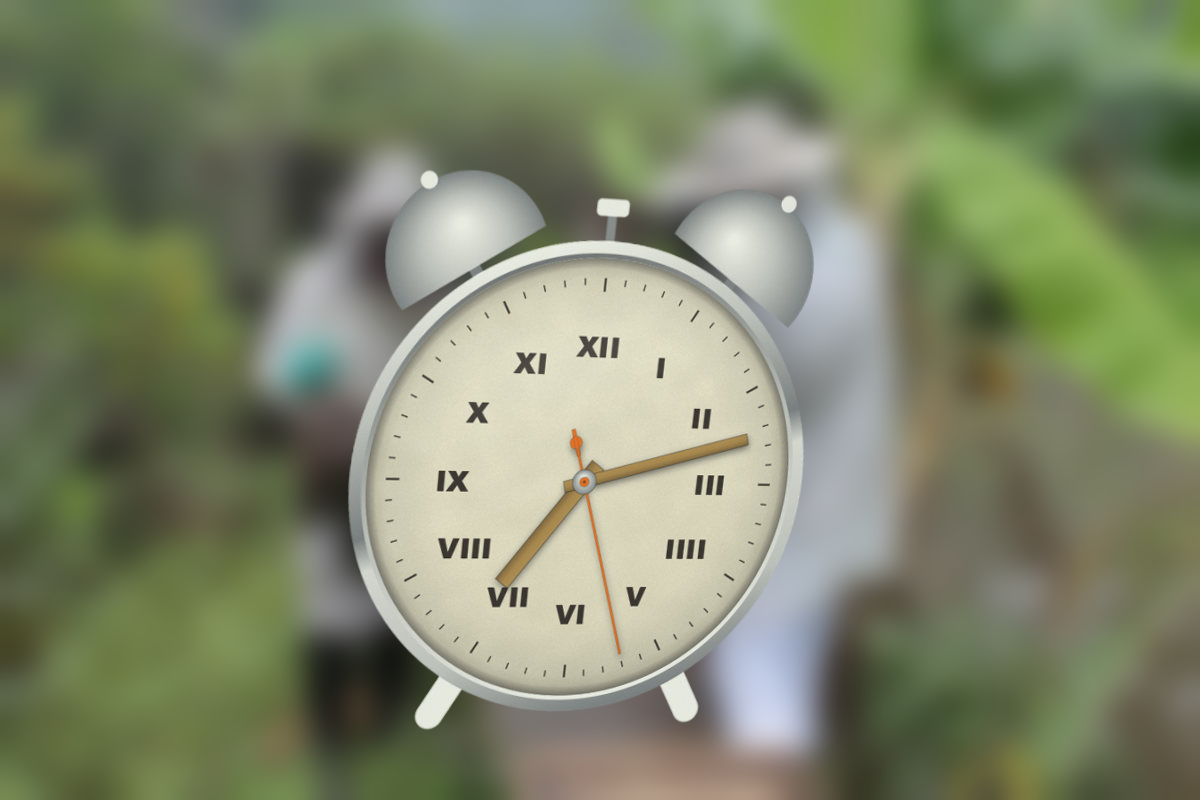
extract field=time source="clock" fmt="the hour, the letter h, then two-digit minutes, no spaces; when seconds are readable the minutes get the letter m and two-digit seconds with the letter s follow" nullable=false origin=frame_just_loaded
7h12m27s
